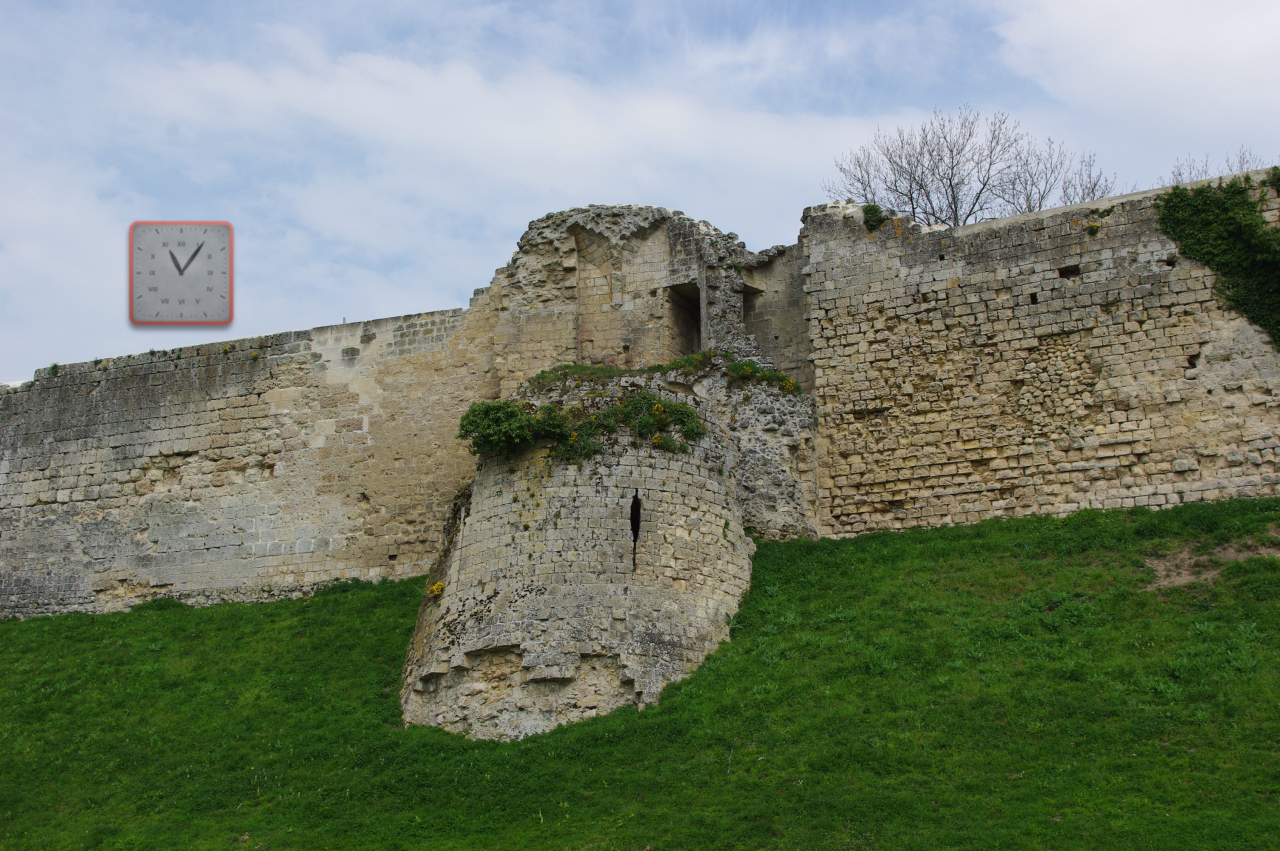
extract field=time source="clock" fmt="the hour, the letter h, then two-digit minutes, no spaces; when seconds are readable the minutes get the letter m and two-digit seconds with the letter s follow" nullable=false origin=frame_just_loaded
11h06
